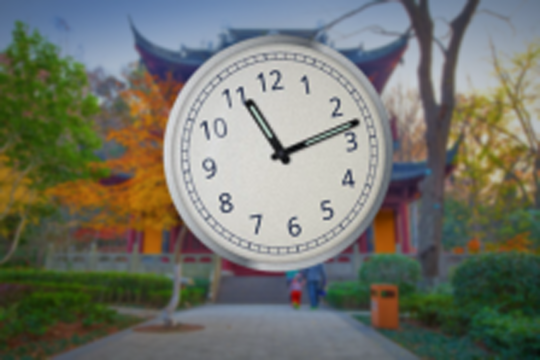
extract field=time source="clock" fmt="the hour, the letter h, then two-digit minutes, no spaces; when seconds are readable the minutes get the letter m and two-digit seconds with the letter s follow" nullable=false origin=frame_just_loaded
11h13
